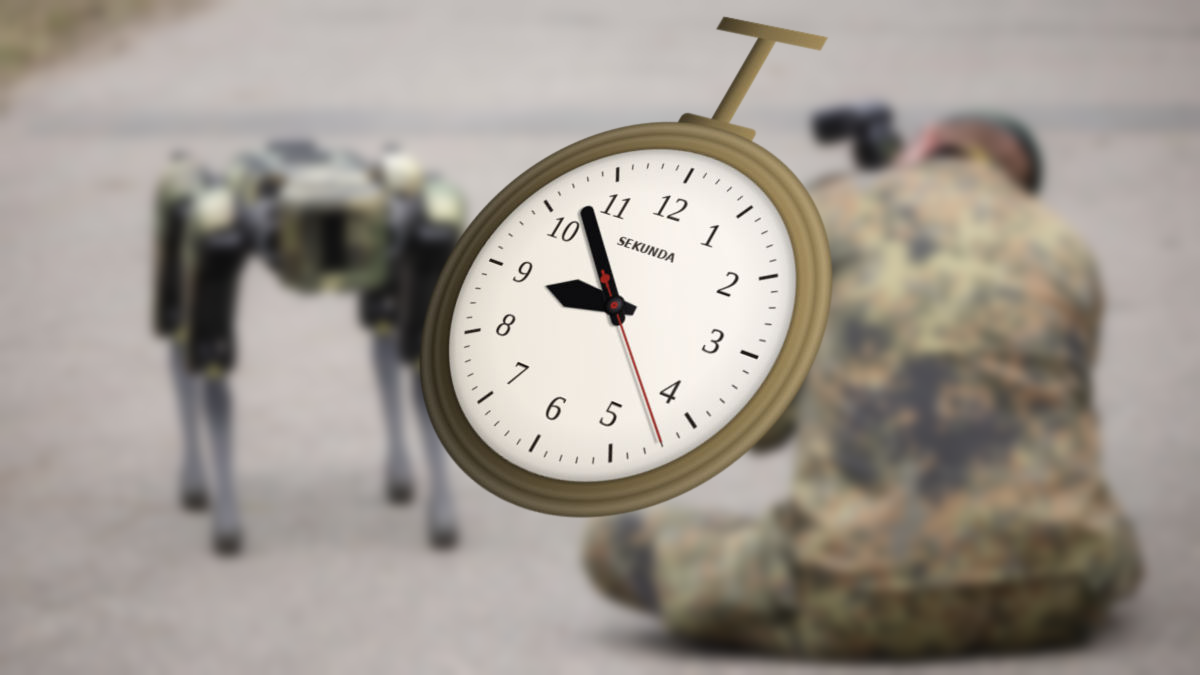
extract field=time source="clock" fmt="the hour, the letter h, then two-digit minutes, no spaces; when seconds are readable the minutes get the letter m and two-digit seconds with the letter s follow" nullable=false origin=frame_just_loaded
8h52m22s
